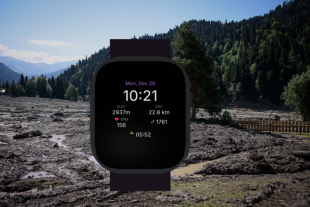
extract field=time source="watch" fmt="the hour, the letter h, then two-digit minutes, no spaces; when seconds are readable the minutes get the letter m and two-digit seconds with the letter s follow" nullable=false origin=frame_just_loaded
10h21
